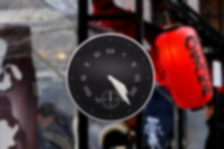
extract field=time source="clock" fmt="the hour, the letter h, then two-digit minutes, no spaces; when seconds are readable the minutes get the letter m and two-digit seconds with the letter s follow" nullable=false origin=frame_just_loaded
4h24
